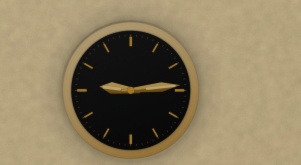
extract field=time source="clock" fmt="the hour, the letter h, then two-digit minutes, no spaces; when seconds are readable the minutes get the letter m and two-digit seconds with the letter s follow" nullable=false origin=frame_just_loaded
9h14
